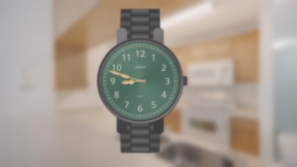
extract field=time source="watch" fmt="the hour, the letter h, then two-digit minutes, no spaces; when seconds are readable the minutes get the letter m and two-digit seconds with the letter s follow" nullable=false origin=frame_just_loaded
8h48
